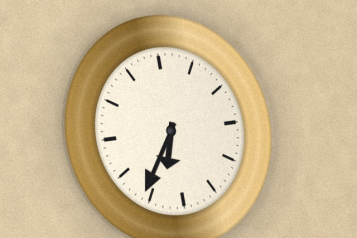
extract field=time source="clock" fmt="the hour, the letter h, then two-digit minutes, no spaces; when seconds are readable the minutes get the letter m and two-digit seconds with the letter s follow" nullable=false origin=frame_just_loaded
6h36
